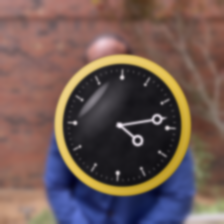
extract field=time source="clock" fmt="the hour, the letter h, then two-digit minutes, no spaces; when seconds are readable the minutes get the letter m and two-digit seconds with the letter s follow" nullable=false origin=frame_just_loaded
4h13
